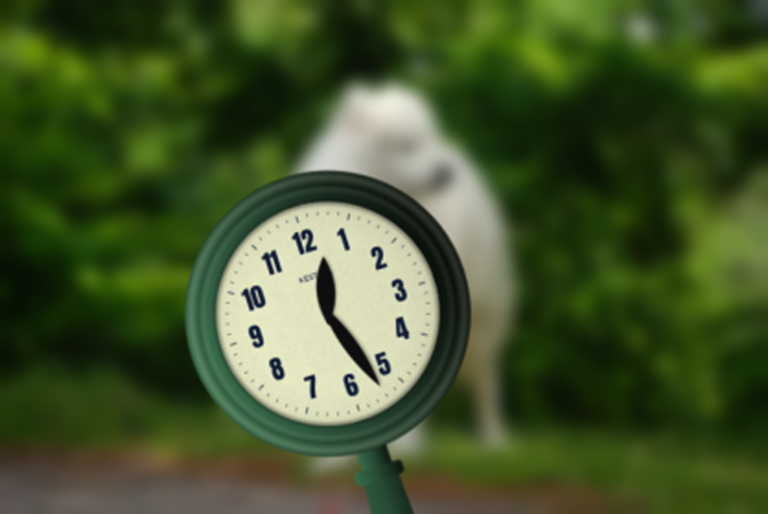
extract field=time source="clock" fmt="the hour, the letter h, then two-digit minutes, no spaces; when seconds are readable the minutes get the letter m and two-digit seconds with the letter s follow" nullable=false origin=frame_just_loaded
12h27
